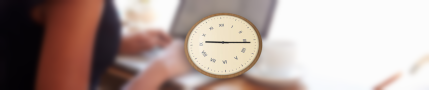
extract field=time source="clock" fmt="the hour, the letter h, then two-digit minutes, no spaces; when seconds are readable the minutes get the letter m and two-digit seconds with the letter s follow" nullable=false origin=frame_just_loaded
9h16
